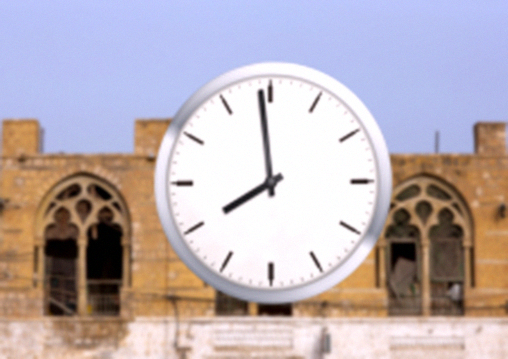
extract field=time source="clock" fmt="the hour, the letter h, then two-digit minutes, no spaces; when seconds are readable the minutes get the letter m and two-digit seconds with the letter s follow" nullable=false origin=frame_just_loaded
7h59
